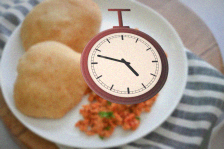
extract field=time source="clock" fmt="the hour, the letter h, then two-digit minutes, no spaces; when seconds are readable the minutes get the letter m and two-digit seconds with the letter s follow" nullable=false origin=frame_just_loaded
4h48
